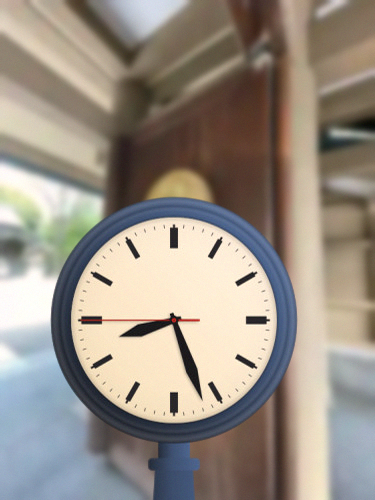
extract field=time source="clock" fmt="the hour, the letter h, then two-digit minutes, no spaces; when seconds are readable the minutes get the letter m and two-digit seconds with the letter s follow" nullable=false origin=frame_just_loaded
8h26m45s
